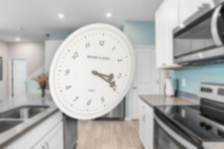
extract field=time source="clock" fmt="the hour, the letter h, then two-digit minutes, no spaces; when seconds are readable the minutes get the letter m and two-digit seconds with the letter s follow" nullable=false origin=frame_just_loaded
3h19
